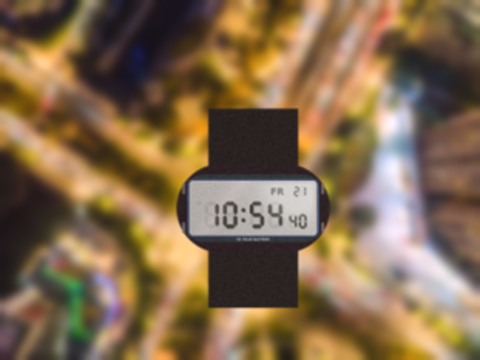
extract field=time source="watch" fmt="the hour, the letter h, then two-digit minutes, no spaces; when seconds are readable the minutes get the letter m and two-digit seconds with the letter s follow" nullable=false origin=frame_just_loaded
10h54m40s
